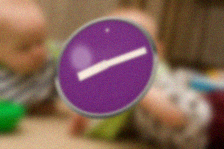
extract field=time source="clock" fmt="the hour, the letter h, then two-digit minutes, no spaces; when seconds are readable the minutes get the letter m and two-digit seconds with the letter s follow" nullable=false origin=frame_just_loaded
8h12
